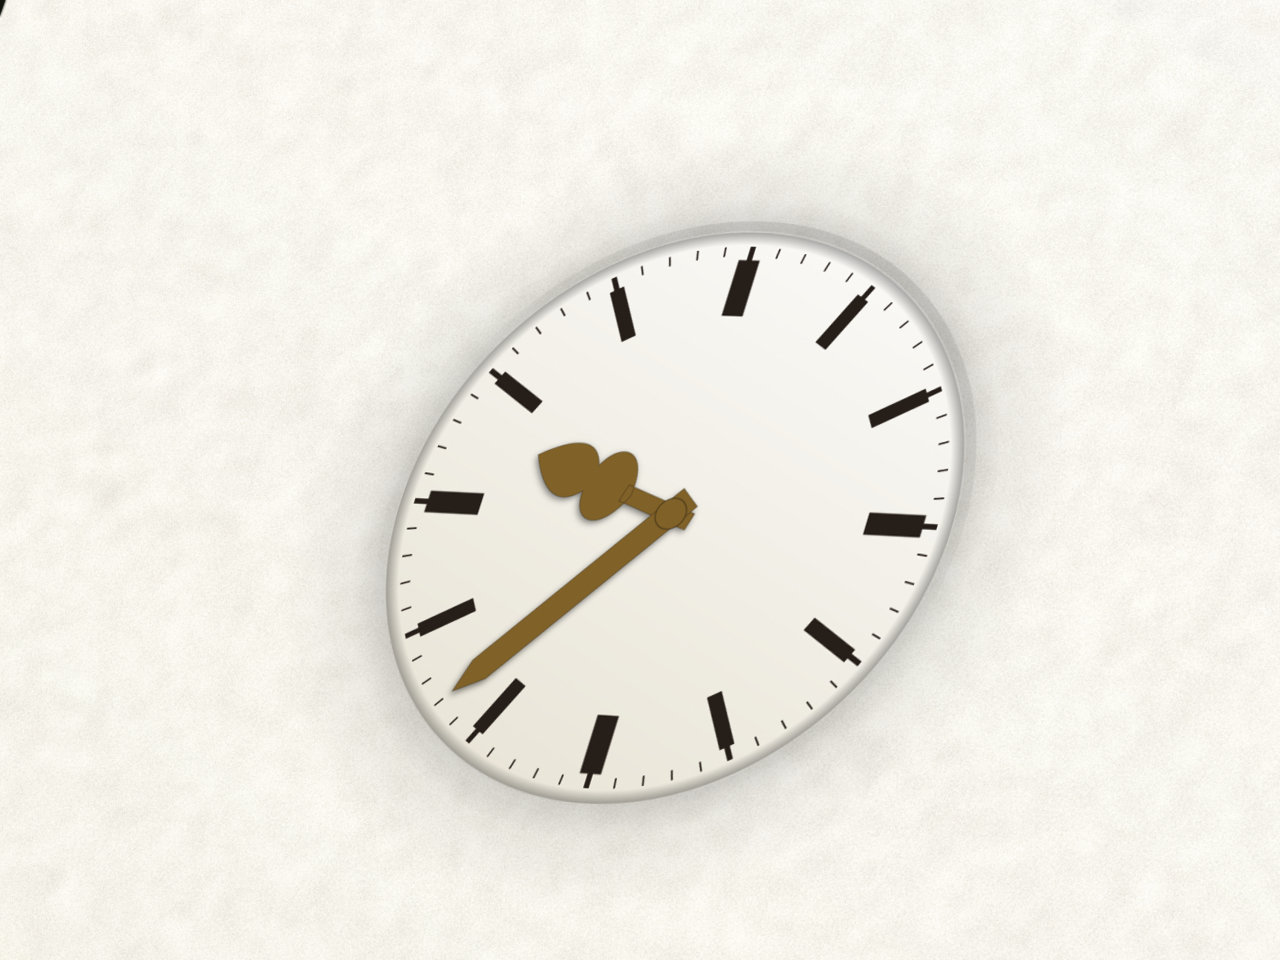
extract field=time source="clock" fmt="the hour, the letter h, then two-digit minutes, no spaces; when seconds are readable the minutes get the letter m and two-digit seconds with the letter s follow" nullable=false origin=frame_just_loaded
9h37
